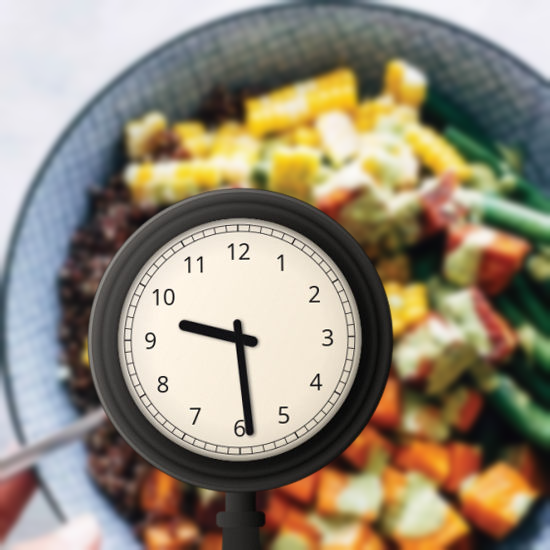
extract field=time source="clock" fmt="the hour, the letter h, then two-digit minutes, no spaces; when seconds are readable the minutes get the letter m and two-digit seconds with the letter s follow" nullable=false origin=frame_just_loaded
9h29
